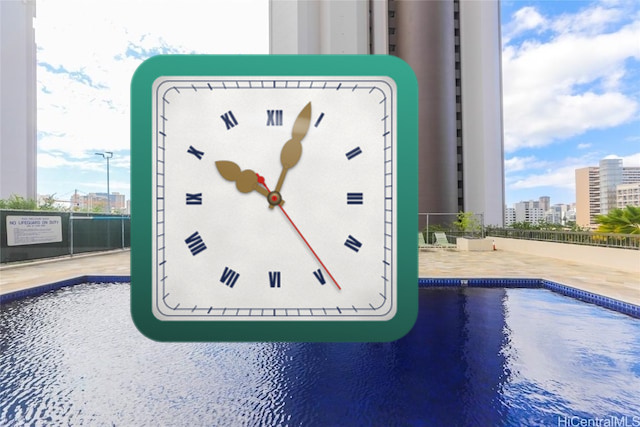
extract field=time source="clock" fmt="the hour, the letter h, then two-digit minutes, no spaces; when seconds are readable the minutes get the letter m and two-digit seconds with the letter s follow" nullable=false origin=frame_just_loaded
10h03m24s
